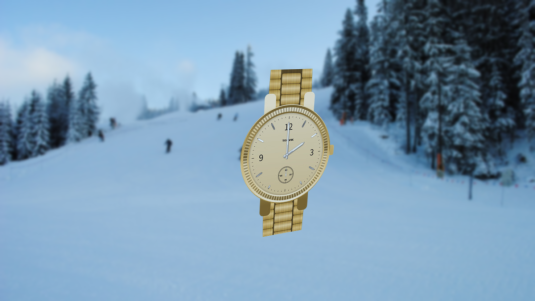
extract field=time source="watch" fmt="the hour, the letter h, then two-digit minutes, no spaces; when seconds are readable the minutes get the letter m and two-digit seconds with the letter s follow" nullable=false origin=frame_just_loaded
2h00
